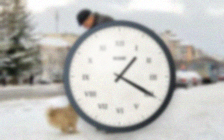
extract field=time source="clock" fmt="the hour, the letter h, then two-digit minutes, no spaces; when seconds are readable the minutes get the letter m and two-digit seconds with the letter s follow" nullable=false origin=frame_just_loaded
1h20
